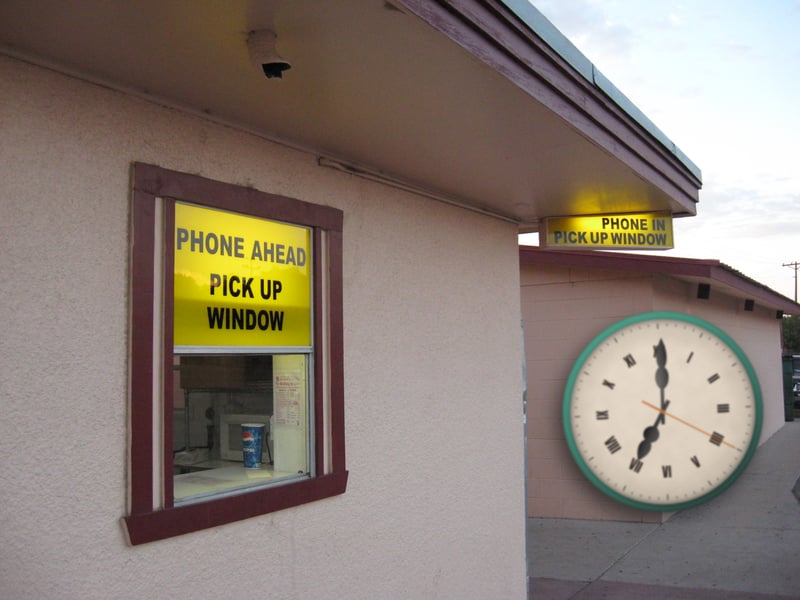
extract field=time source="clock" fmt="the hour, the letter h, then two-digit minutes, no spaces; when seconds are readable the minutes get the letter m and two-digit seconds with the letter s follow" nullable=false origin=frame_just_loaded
7h00m20s
